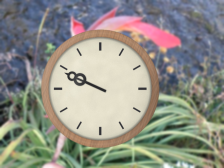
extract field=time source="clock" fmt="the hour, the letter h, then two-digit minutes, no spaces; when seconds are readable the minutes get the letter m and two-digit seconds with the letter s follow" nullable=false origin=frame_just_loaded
9h49
